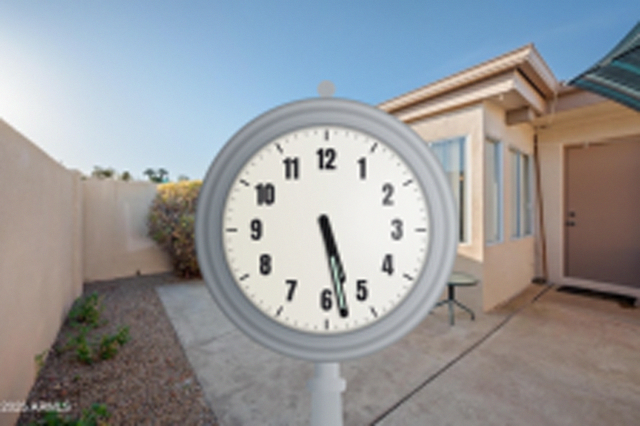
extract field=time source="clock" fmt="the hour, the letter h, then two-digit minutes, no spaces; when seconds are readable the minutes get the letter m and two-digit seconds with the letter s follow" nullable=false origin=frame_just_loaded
5h28
